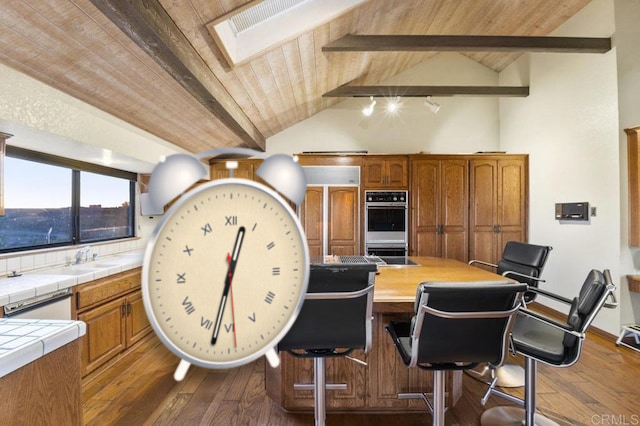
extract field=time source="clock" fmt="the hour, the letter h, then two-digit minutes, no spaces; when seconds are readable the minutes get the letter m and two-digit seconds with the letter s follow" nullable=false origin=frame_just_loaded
12h32m29s
